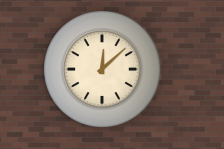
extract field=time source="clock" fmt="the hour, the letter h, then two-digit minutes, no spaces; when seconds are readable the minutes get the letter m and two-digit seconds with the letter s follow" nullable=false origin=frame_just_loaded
12h08
